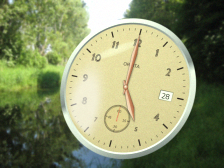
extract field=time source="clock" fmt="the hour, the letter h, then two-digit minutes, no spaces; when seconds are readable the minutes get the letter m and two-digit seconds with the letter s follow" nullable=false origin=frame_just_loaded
5h00
